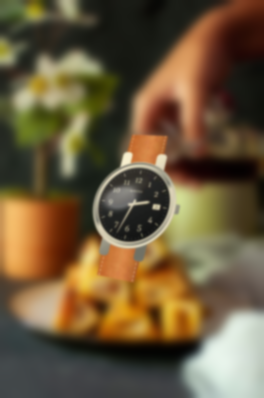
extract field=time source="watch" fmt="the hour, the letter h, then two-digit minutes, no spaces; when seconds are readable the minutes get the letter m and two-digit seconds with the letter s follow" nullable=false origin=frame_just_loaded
2h33
